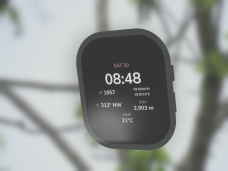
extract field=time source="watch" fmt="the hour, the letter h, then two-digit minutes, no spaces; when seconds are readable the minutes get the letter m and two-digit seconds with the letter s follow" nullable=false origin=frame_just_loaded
8h48
